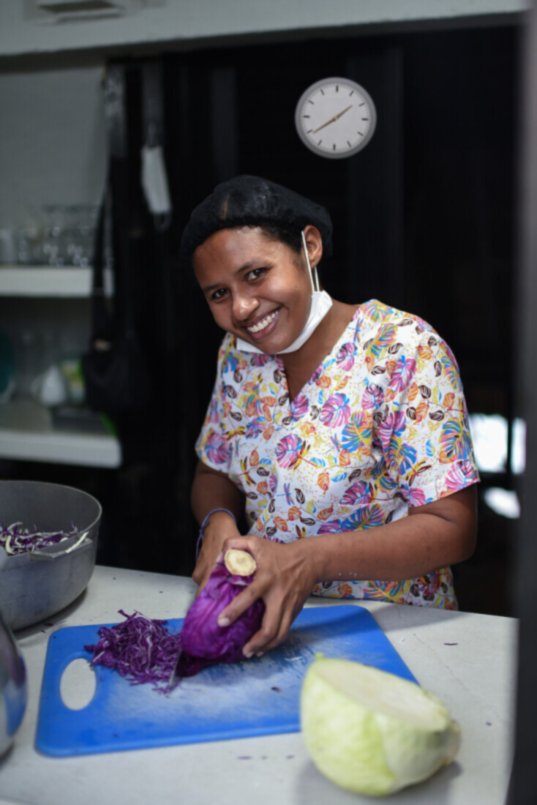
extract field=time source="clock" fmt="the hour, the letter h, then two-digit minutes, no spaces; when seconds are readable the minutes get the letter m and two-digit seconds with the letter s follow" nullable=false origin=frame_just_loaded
1h39
